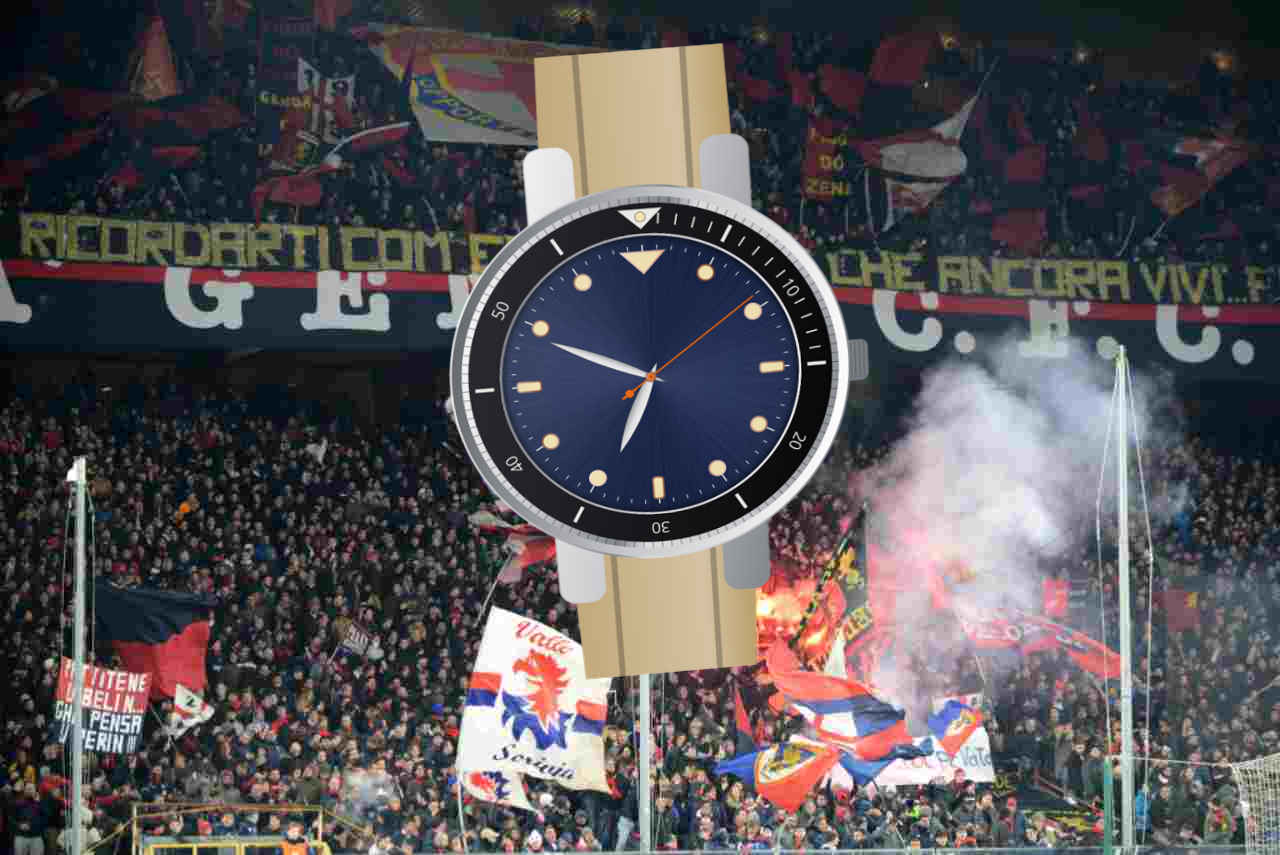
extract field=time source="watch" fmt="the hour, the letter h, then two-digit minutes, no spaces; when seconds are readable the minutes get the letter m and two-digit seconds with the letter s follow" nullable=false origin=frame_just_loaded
6h49m09s
